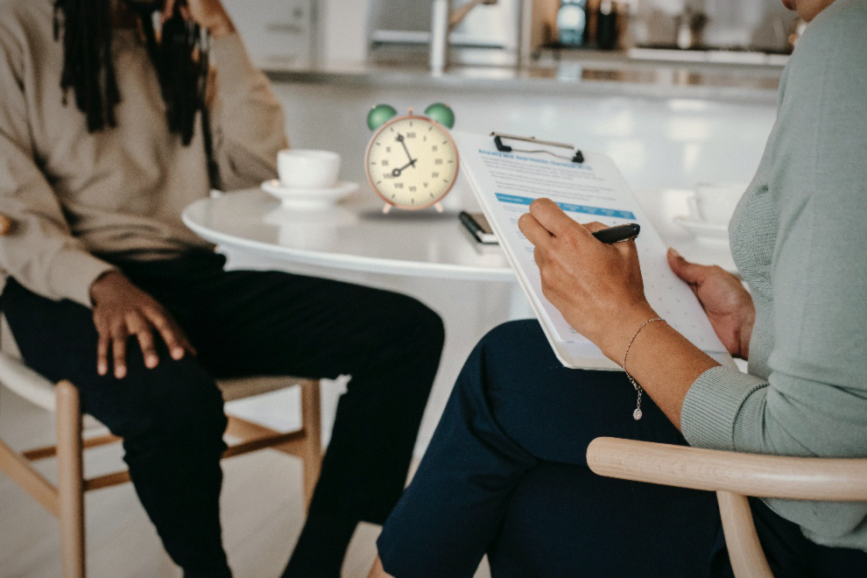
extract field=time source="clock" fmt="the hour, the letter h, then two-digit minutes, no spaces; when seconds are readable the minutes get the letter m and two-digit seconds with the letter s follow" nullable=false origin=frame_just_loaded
7h56
